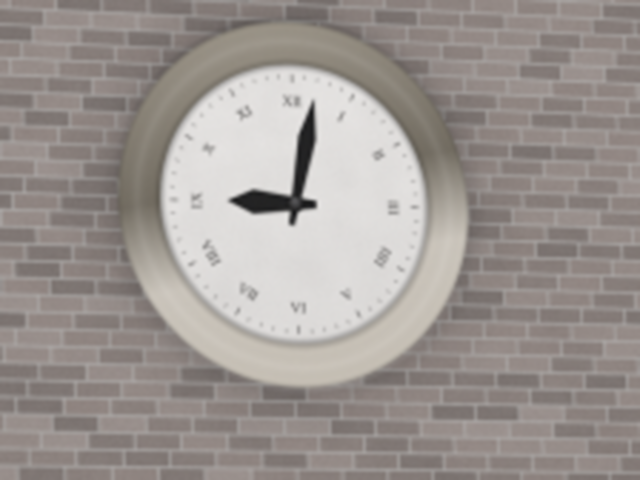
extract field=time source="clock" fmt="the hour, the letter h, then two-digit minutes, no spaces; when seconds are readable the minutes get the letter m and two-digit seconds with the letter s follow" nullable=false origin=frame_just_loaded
9h02
